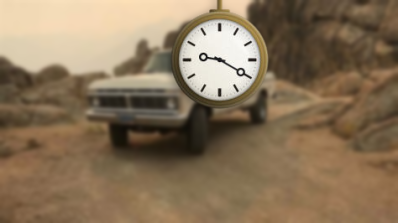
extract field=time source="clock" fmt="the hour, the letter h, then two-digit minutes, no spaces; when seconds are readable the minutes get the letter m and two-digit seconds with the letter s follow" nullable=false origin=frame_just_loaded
9h20
